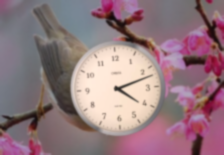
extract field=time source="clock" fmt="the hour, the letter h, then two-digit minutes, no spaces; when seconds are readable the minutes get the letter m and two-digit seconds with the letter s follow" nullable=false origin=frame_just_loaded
4h12
